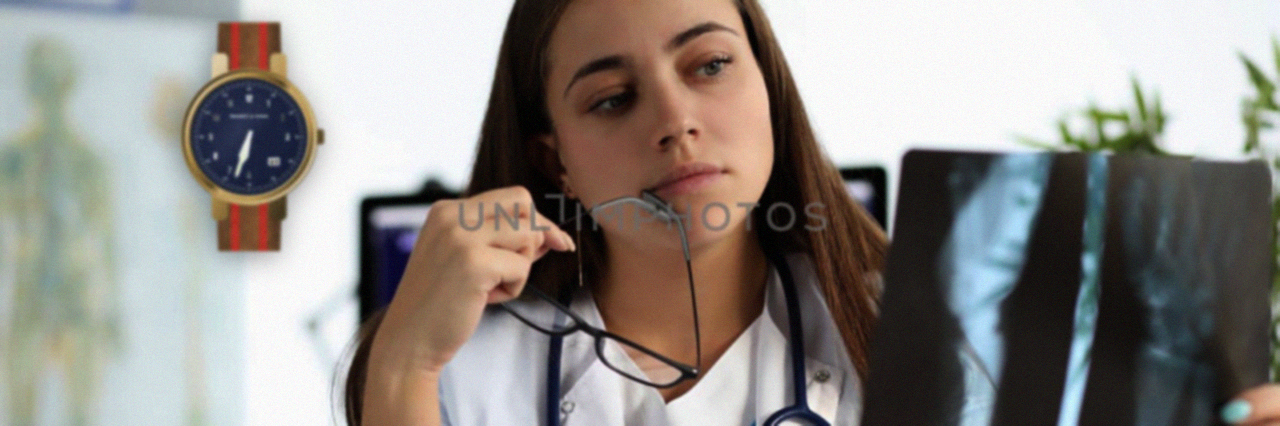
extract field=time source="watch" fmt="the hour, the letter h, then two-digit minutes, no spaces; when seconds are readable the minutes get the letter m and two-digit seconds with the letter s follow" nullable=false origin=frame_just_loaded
6h33
